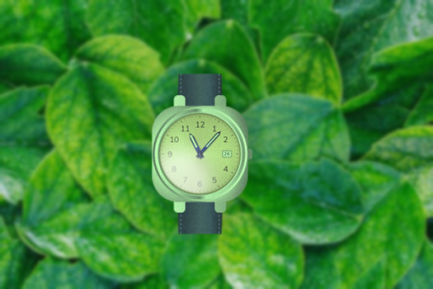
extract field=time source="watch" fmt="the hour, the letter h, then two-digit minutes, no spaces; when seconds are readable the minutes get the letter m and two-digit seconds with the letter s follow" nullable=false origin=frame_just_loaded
11h07
